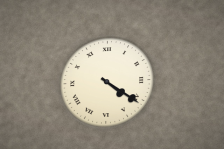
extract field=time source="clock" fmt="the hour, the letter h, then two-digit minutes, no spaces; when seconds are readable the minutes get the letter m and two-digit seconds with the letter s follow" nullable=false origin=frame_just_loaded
4h21
